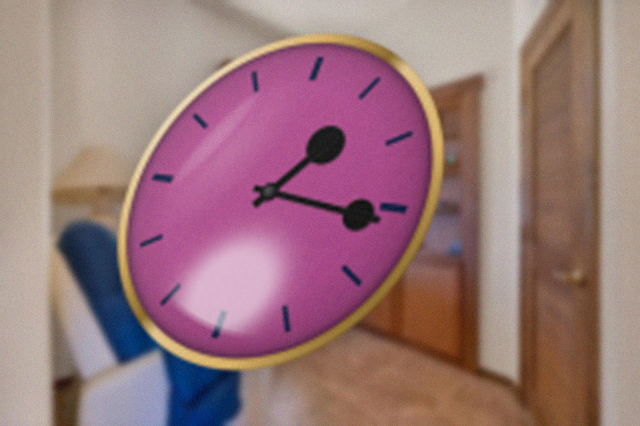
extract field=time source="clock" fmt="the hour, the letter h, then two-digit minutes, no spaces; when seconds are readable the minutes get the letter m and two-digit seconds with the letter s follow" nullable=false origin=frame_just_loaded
1h16
